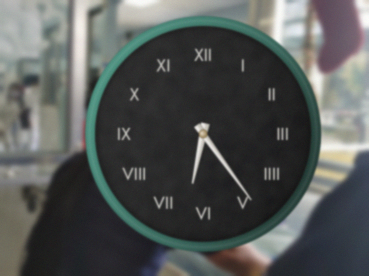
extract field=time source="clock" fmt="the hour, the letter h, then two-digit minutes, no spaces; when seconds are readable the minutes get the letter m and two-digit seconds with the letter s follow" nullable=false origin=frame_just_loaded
6h24
